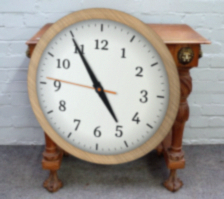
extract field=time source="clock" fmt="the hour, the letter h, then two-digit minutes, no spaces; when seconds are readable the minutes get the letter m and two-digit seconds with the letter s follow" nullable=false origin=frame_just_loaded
4h54m46s
